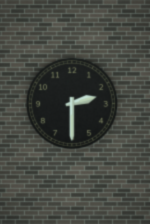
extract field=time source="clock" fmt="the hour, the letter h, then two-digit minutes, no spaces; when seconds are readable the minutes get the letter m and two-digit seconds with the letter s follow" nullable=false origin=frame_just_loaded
2h30
